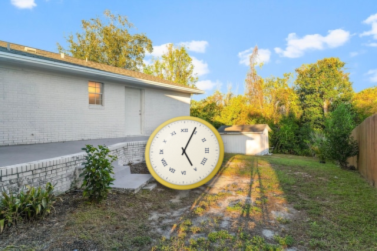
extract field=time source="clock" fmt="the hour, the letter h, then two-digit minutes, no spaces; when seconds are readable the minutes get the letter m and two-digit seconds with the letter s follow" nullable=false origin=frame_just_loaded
5h04
